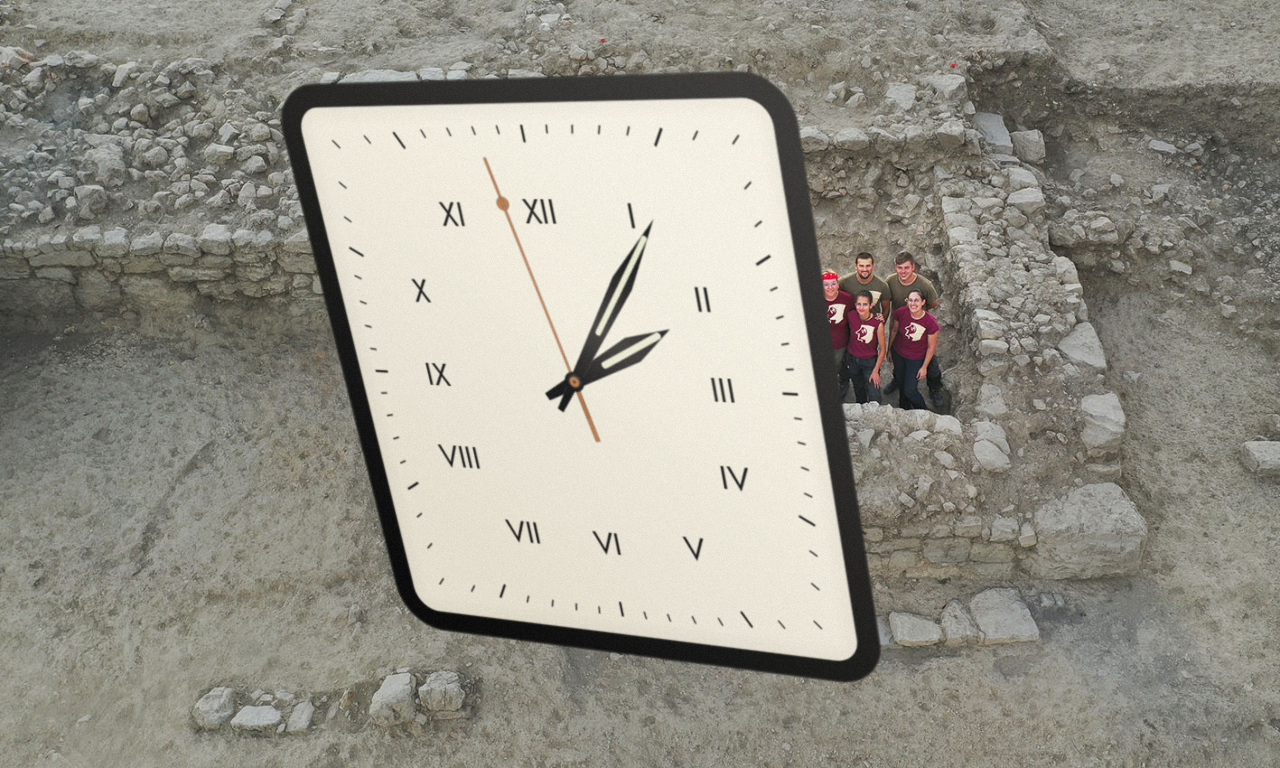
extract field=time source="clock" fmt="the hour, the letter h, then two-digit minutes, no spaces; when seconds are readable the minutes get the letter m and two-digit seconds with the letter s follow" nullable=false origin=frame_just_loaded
2h05m58s
